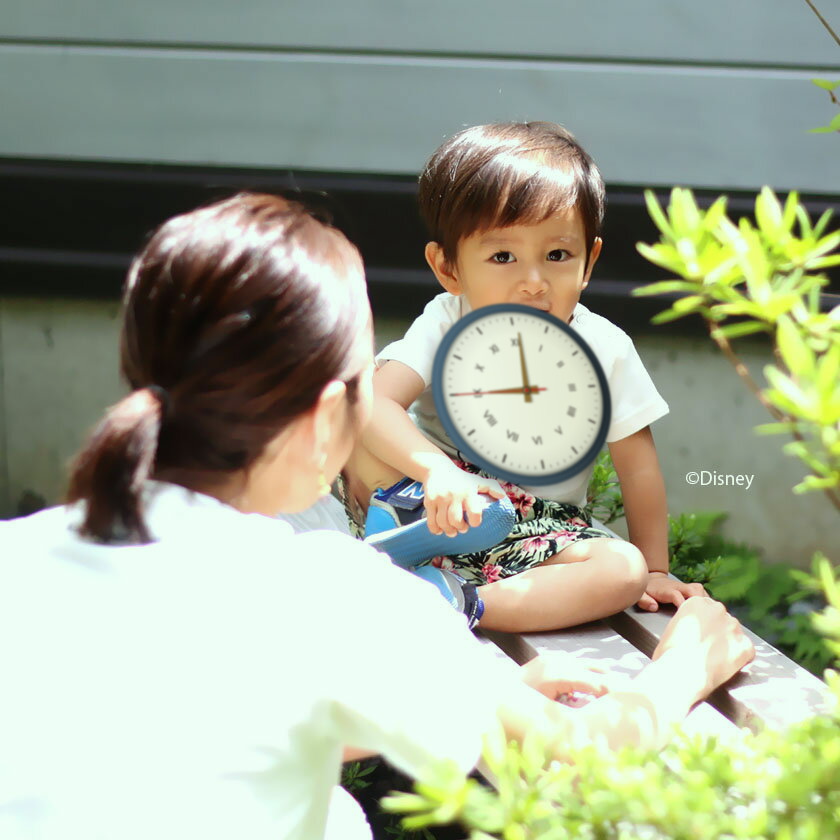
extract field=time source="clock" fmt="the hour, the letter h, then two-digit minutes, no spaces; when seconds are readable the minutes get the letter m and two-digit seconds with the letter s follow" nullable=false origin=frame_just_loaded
9h00m45s
